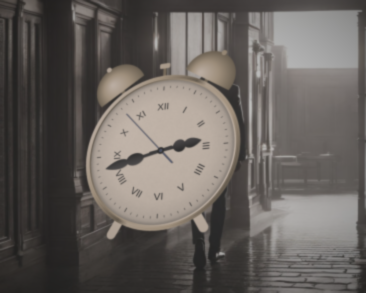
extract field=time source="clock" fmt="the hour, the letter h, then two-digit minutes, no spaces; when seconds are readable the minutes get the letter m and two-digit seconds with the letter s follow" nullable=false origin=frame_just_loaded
2h42m53s
